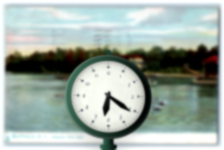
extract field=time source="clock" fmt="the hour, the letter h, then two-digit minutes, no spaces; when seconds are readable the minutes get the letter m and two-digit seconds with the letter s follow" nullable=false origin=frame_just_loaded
6h21
